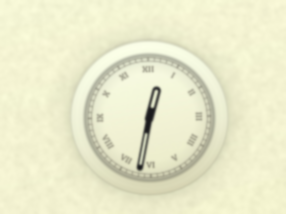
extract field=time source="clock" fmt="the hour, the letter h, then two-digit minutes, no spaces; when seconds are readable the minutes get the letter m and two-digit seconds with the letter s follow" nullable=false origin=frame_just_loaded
12h32
